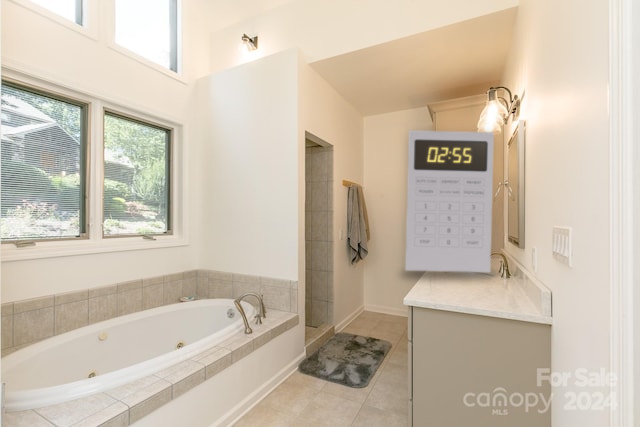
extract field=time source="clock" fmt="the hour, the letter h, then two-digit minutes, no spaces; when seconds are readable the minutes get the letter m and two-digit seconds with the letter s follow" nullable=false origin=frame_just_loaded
2h55
